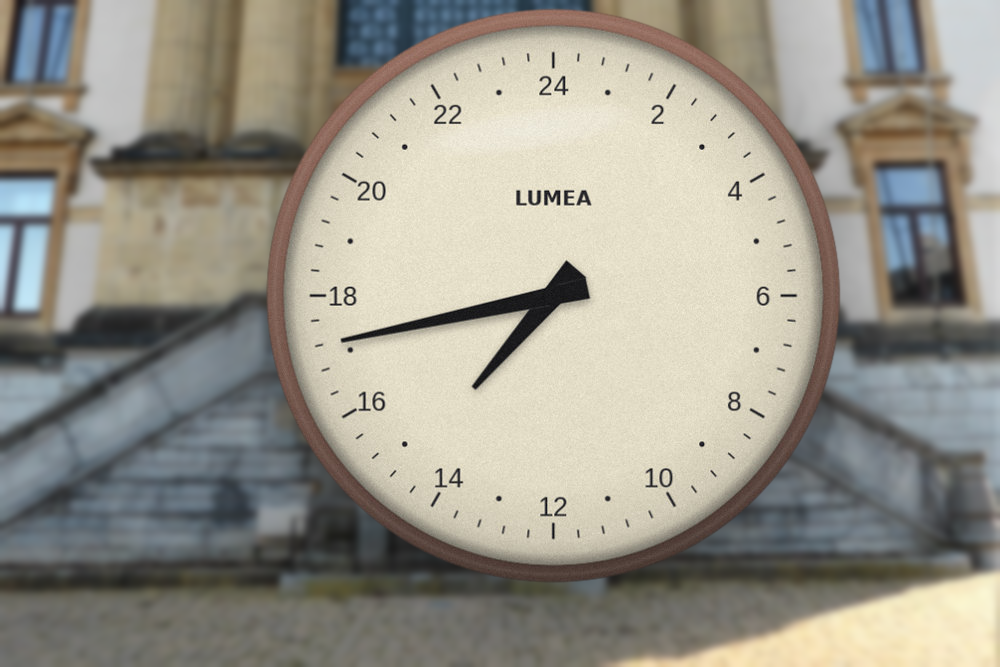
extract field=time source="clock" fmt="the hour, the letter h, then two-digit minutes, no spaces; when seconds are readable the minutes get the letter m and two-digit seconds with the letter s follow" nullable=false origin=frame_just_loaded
14h43
